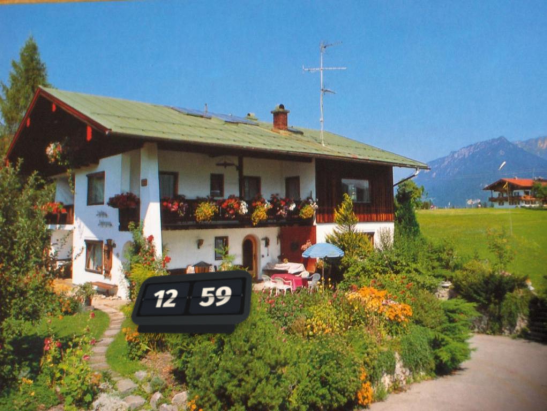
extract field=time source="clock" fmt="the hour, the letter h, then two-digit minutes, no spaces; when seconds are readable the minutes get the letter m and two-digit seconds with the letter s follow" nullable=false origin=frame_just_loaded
12h59
